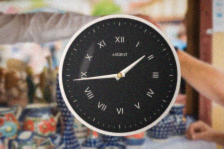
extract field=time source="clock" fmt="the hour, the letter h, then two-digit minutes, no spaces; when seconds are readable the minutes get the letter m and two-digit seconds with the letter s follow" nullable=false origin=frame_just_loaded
1h44
